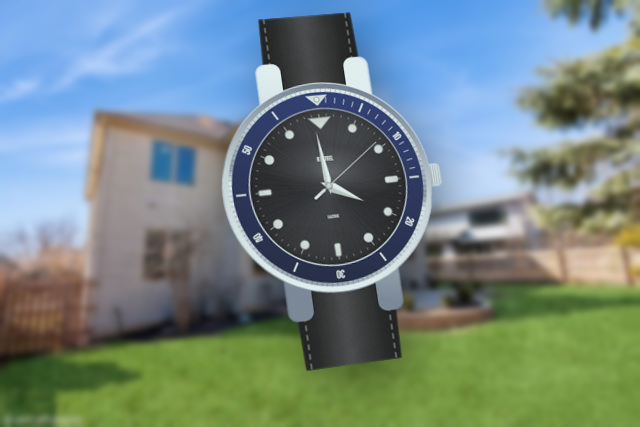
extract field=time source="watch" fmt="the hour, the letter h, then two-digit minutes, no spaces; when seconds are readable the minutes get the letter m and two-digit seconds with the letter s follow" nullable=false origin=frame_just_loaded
3h59m09s
